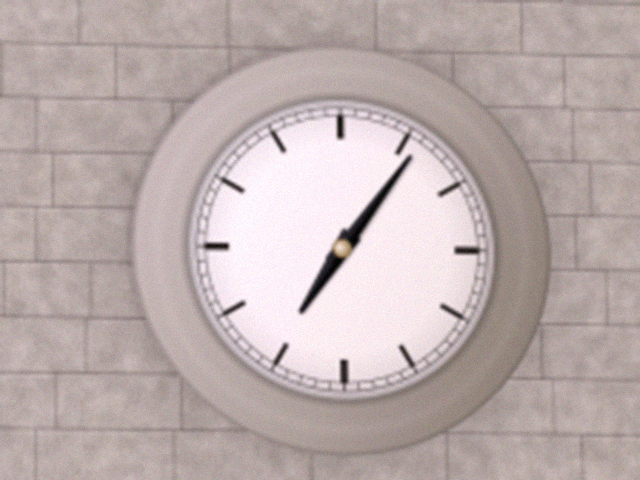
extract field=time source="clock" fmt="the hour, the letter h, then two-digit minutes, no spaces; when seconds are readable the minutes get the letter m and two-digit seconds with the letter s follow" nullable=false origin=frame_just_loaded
7h06
